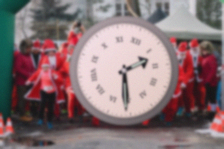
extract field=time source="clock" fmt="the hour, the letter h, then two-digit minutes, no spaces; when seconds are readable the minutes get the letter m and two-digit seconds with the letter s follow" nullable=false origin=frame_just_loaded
1h26
